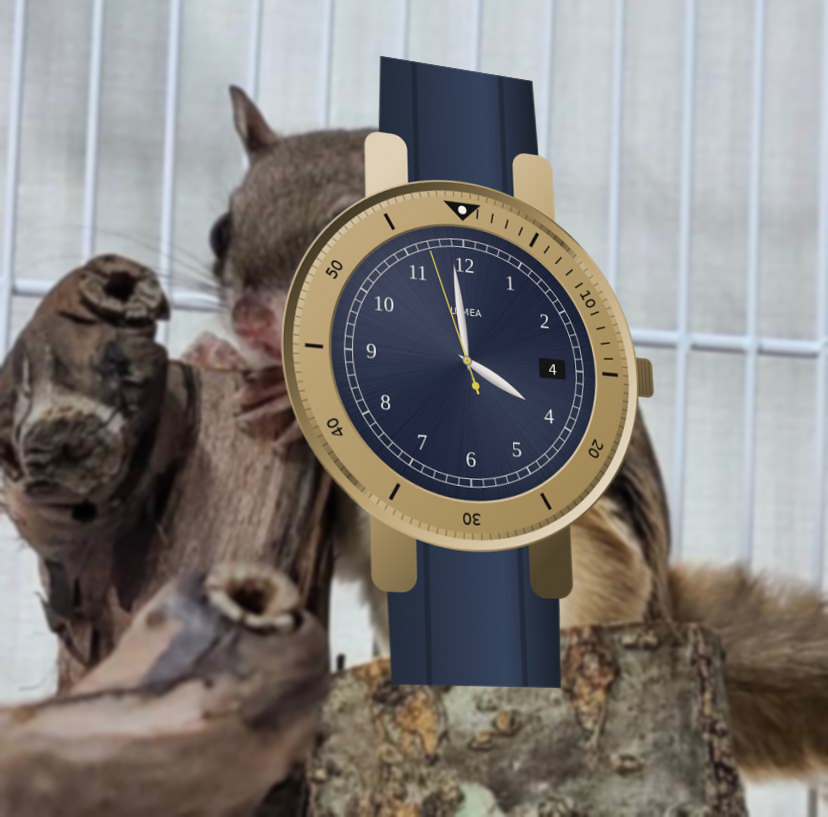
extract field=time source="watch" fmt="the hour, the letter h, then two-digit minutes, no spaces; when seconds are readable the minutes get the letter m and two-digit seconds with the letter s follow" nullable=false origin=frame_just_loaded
3h58m57s
